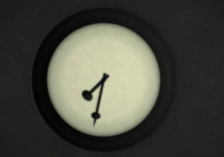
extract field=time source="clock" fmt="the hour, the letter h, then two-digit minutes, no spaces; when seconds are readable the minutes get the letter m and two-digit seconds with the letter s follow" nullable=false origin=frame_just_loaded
7h32
